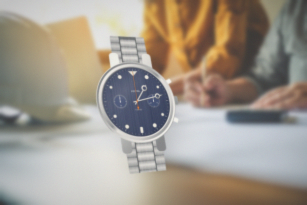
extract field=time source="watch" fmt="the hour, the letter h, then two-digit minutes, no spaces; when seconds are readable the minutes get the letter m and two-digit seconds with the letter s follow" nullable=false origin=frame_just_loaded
1h13
